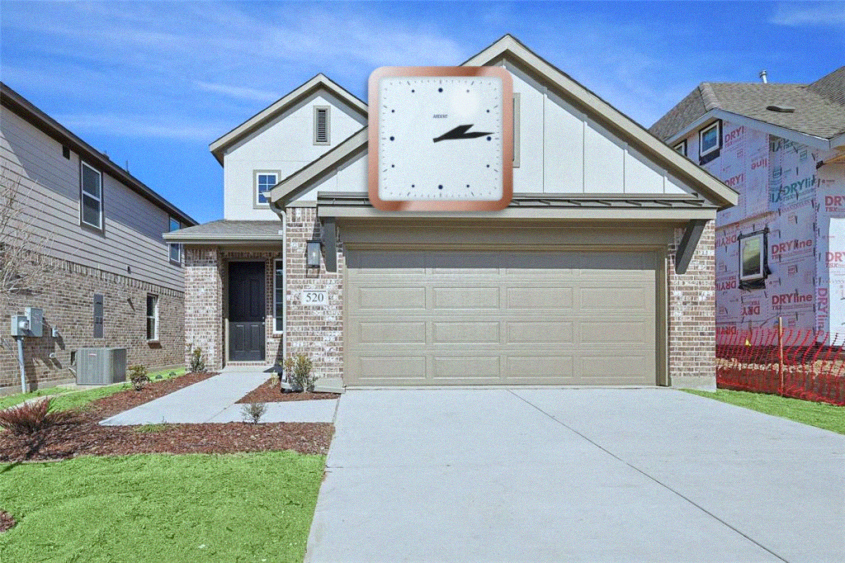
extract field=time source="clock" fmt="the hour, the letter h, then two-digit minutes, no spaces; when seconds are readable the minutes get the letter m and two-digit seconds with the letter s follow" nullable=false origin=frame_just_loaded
2h14
